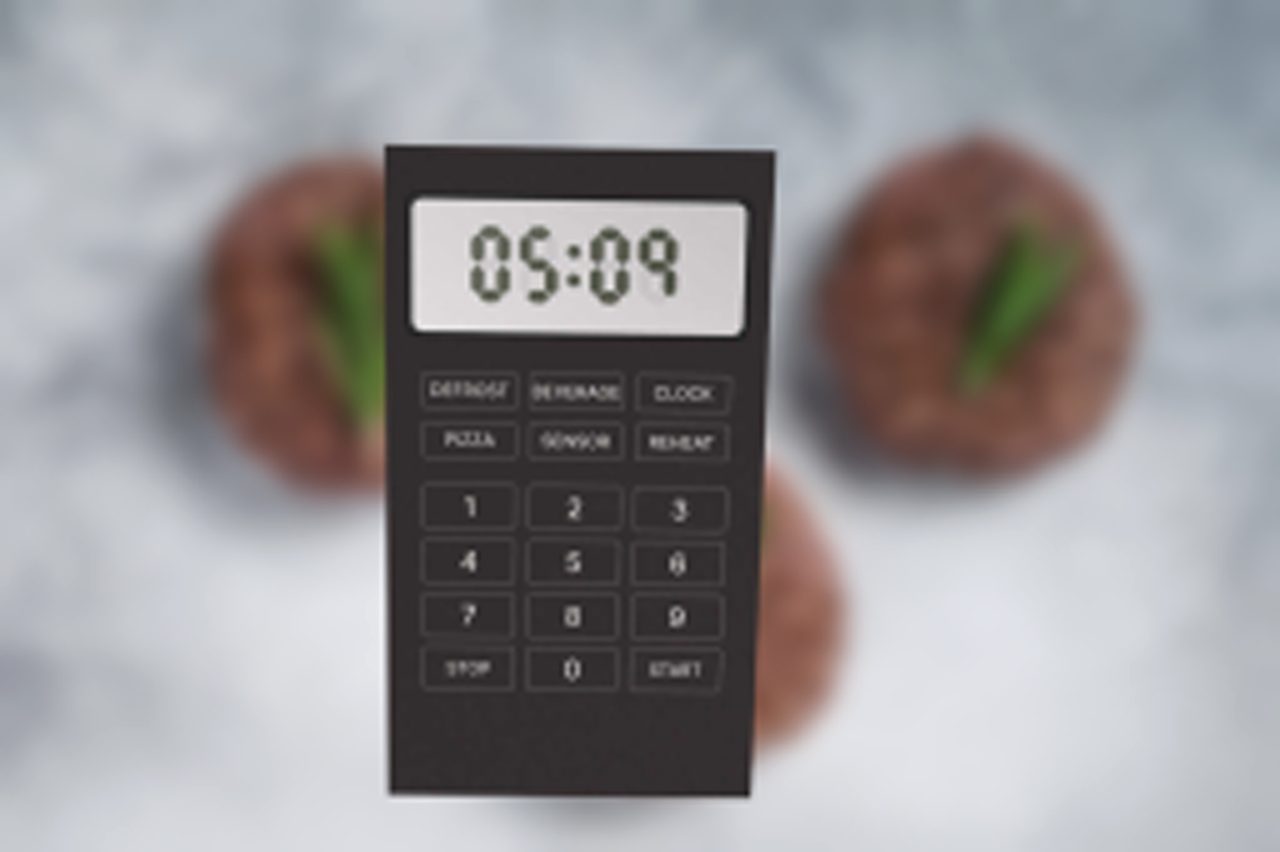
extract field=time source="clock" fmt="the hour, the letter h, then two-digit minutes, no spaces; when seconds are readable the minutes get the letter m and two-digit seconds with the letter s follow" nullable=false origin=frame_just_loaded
5h09
